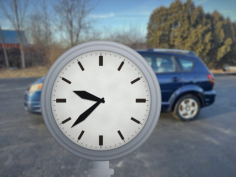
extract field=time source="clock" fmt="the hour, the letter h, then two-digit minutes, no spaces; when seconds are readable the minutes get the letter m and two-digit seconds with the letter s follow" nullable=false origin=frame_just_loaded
9h38
